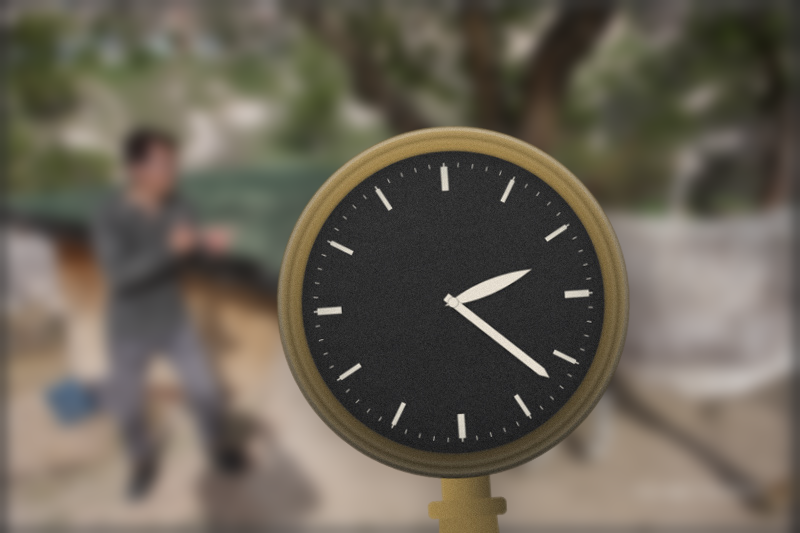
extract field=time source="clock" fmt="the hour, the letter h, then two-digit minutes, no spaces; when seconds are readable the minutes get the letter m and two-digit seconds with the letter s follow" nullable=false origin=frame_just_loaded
2h22
